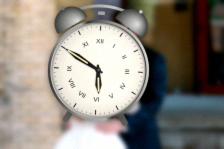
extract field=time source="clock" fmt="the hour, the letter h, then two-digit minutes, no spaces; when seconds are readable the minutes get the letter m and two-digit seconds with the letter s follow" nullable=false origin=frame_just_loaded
5h50
